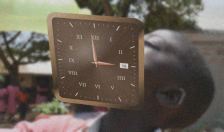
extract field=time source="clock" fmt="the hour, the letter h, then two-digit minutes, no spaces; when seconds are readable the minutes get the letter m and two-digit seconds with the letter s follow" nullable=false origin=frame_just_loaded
2h59
